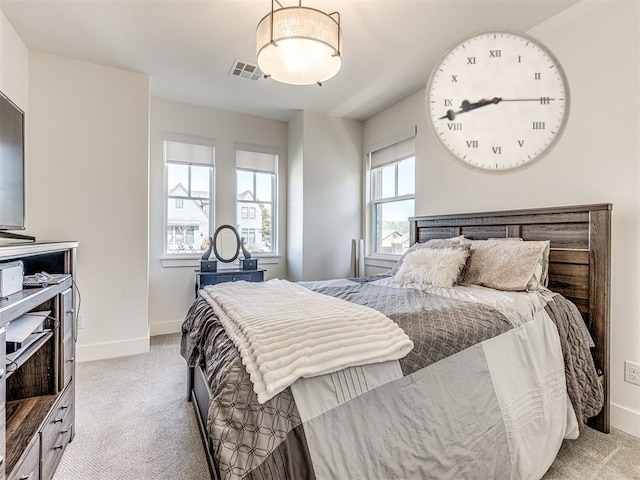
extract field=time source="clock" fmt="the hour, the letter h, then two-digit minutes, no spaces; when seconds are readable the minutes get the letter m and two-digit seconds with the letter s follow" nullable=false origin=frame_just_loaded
8h42m15s
